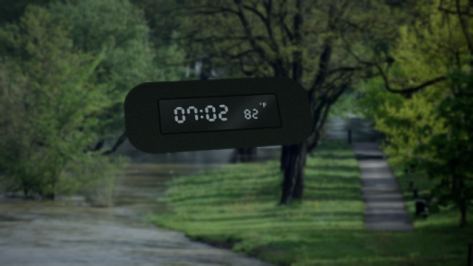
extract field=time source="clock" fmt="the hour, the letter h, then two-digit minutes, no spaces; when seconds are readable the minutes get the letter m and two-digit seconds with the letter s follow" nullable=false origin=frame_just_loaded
7h02
